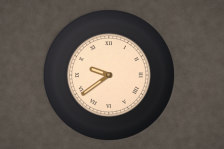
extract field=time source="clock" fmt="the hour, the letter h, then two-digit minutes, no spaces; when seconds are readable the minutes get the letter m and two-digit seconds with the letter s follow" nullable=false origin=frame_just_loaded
9h39
